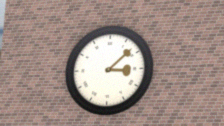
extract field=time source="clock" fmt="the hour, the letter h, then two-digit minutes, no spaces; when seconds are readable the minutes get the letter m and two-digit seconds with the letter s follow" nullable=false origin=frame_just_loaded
3h08
